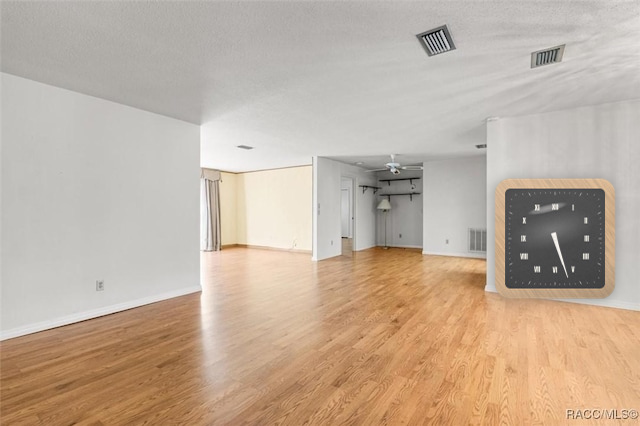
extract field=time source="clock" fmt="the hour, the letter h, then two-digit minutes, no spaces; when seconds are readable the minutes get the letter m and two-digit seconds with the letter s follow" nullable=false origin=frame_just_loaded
5h27
